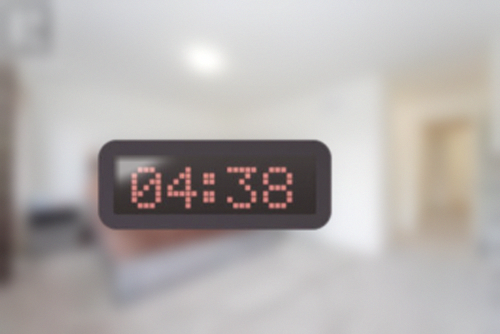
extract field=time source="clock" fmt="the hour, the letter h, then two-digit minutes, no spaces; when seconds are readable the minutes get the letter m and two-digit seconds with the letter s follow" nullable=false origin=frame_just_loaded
4h38
